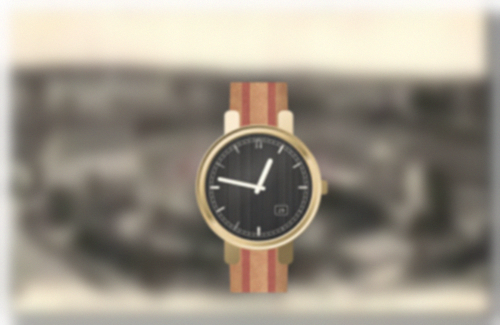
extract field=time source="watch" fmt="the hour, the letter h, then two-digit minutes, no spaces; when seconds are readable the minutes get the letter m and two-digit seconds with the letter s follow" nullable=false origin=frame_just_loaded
12h47
